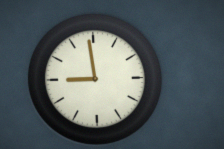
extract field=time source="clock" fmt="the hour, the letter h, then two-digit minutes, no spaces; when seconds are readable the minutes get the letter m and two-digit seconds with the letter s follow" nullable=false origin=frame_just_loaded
8h59
